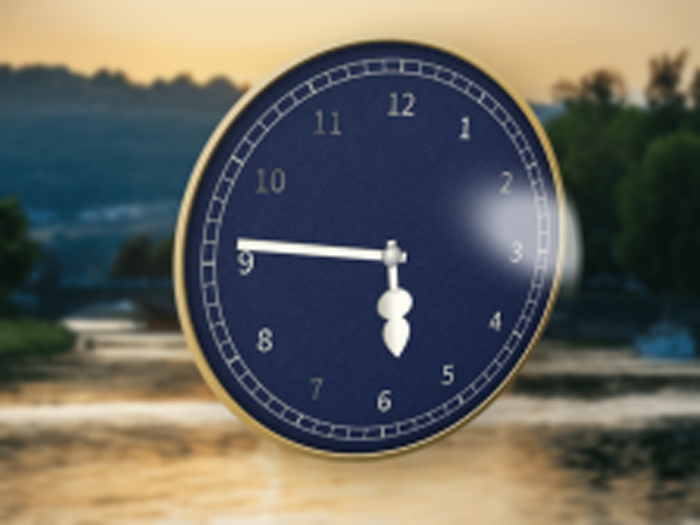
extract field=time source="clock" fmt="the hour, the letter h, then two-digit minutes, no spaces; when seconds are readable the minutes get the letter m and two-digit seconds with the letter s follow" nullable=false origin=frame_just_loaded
5h46
